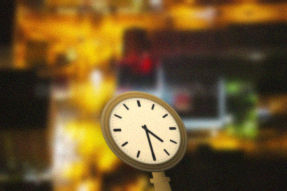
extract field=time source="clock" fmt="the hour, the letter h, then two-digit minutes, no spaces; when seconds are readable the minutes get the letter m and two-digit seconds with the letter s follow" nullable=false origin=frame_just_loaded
4h30
